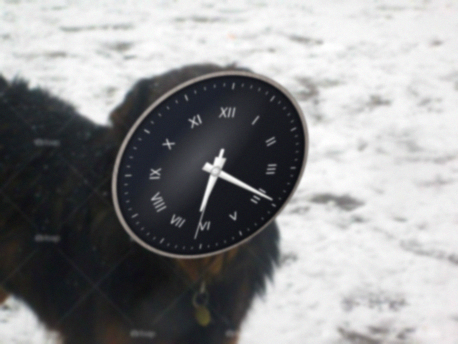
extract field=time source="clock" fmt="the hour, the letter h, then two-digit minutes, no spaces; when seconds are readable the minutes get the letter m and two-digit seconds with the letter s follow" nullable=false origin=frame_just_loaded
6h19m31s
